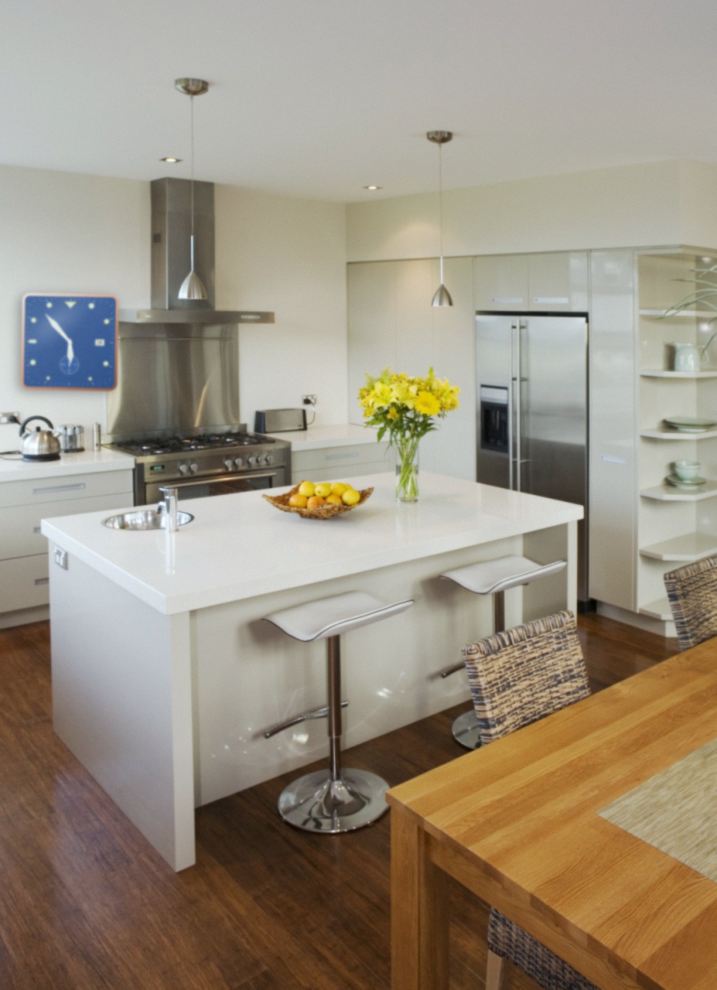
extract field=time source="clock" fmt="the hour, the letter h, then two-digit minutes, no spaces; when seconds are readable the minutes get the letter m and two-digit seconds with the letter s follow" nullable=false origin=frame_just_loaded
5h53
